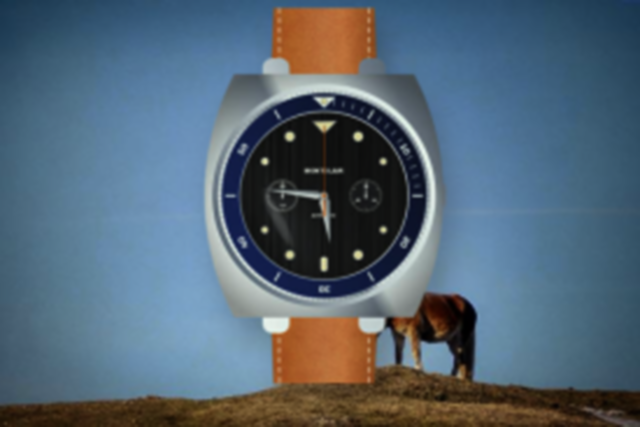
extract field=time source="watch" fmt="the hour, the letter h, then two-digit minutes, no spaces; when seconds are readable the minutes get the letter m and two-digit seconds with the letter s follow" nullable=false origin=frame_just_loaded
5h46
